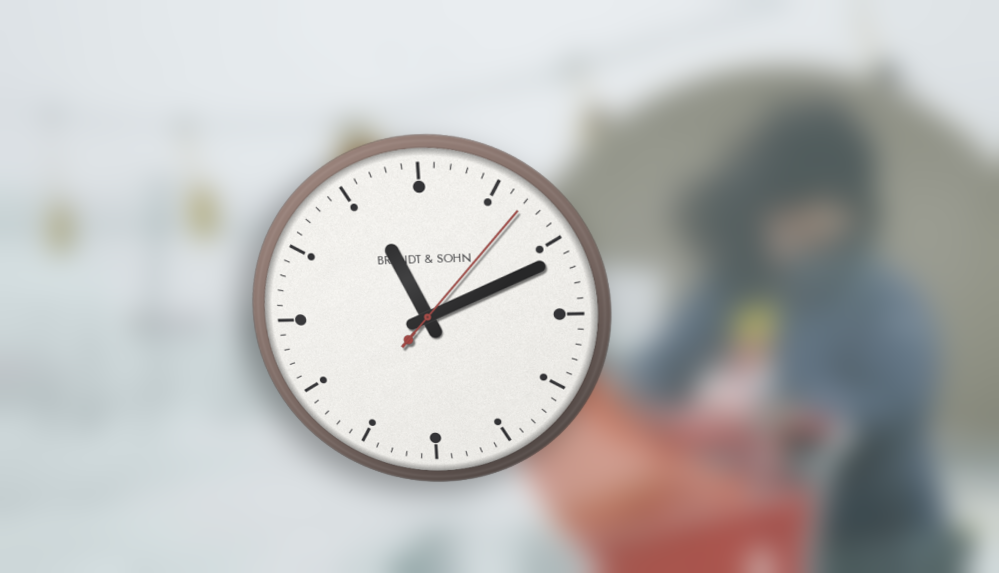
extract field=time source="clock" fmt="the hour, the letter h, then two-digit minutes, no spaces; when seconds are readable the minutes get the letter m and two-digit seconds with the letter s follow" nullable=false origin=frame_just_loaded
11h11m07s
